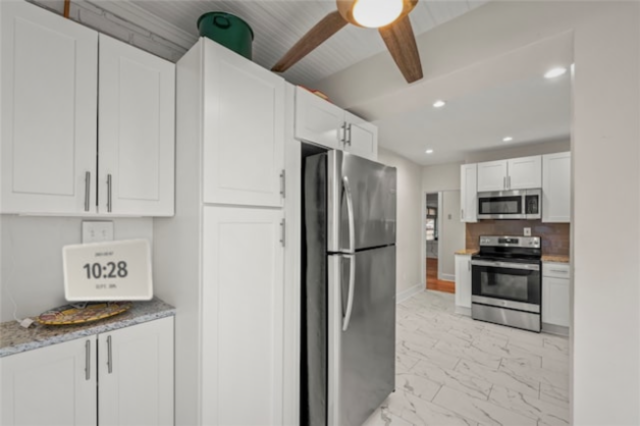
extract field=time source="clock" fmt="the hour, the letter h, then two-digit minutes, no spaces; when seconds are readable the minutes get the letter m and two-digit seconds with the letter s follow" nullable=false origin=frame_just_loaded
10h28
